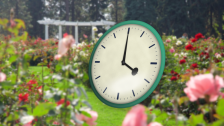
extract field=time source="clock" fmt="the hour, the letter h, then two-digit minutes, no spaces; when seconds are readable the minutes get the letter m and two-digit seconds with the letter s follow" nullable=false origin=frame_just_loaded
4h00
